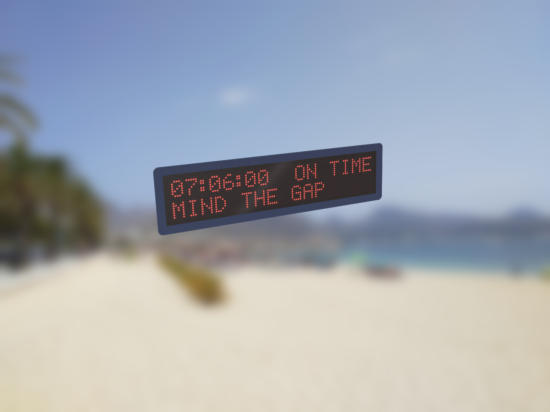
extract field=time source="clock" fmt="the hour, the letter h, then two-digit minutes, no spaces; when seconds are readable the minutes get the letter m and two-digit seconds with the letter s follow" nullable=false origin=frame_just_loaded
7h06m00s
